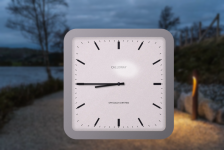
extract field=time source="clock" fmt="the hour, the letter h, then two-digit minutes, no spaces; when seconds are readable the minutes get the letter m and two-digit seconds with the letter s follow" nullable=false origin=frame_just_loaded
8h45
